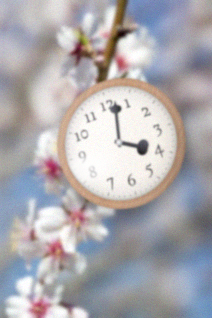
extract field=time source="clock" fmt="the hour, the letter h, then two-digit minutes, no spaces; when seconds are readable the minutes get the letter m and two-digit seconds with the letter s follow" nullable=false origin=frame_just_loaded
4h02
